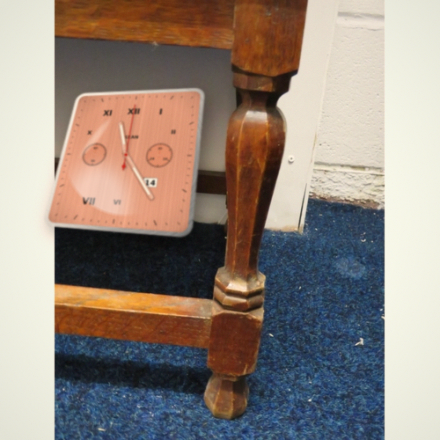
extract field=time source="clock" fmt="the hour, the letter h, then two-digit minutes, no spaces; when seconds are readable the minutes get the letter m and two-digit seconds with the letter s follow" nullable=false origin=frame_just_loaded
11h24
